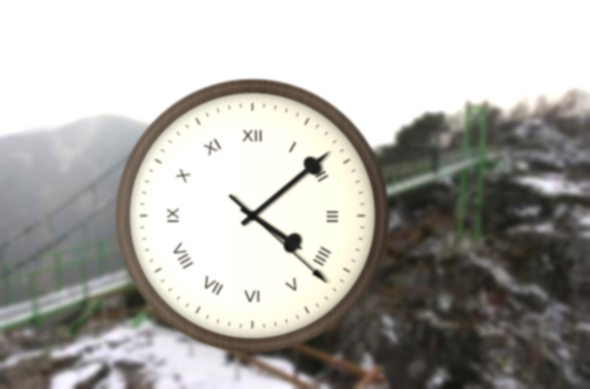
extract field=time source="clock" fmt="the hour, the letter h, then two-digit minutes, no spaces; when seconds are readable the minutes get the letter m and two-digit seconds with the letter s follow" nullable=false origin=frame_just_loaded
4h08m22s
